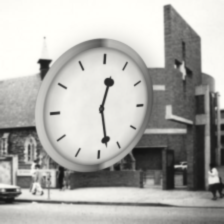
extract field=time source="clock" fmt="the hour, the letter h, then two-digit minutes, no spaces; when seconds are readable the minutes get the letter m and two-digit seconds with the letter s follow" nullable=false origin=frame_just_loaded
12h28
